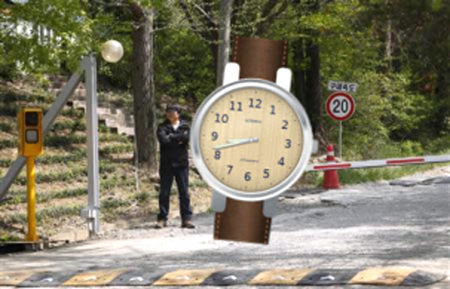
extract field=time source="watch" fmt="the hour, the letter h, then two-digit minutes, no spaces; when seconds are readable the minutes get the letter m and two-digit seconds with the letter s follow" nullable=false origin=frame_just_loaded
8h42
